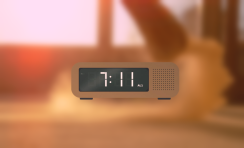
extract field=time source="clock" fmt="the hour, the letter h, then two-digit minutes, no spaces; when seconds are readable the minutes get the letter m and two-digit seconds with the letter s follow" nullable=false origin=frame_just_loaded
7h11
